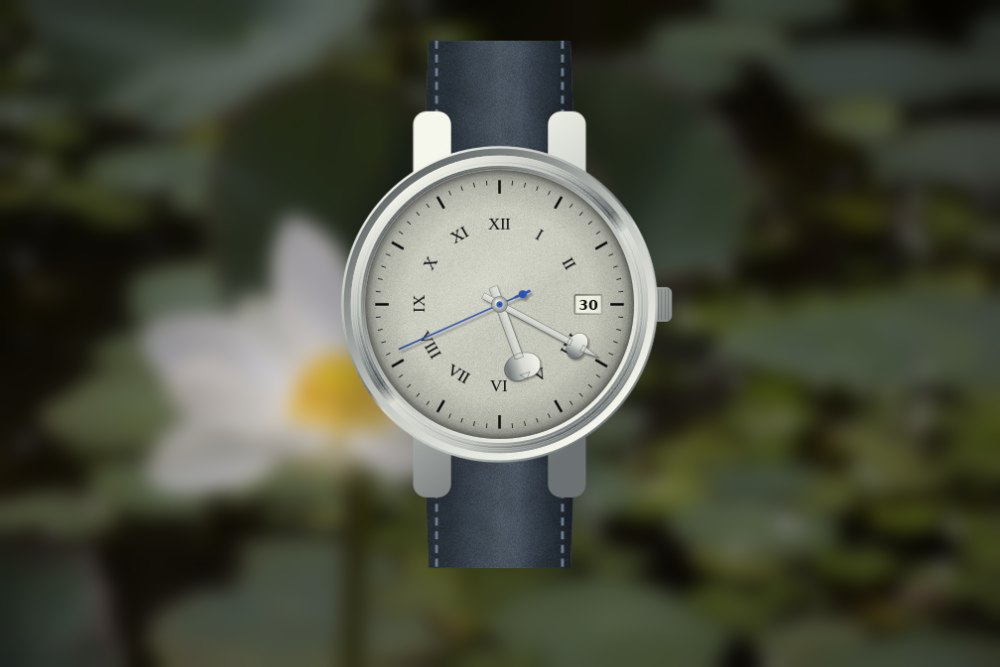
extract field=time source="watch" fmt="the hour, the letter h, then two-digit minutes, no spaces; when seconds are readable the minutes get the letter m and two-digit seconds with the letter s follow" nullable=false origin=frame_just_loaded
5h19m41s
